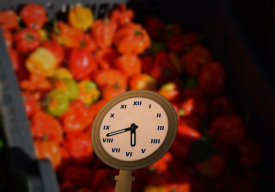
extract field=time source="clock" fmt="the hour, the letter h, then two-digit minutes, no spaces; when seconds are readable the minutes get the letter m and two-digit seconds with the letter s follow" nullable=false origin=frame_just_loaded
5h42
